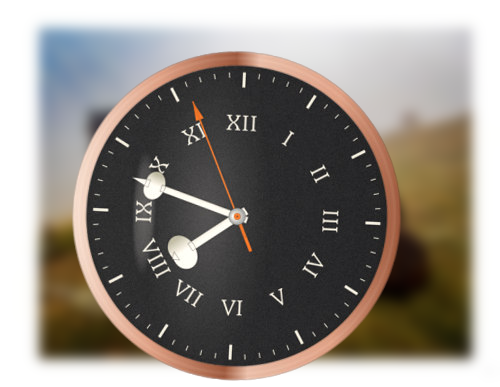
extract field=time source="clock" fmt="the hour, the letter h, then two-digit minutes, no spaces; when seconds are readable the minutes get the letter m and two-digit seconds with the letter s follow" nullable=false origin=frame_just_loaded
7h47m56s
